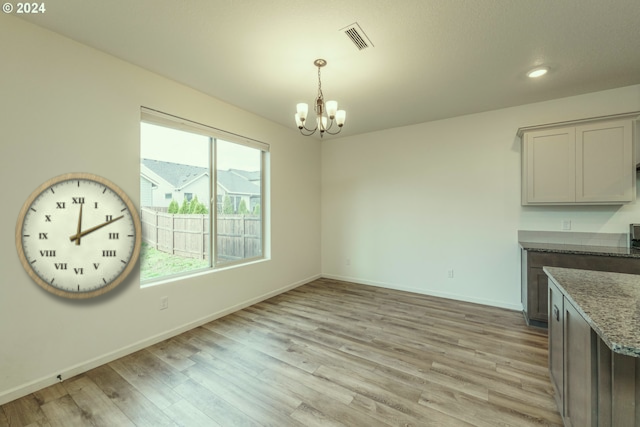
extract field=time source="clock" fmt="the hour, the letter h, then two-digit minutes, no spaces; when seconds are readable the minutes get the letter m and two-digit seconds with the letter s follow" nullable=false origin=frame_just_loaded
12h11
